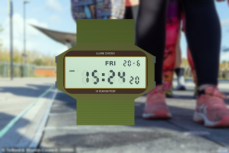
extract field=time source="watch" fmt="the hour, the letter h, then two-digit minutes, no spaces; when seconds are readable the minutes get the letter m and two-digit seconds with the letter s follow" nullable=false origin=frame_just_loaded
15h24m20s
